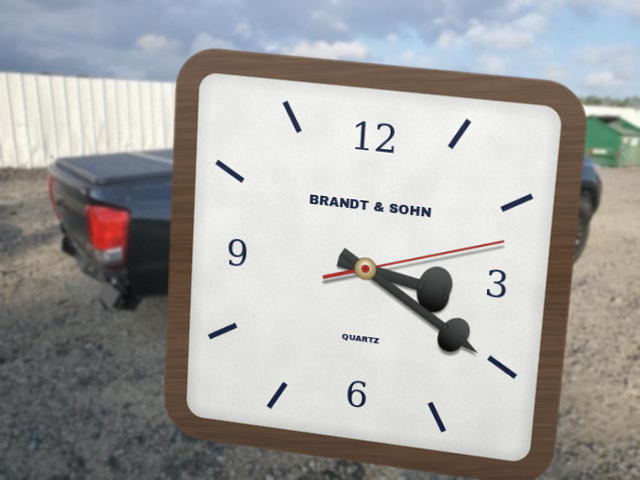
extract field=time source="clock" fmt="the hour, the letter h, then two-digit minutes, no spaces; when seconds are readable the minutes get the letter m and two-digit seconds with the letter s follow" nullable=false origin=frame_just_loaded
3h20m12s
